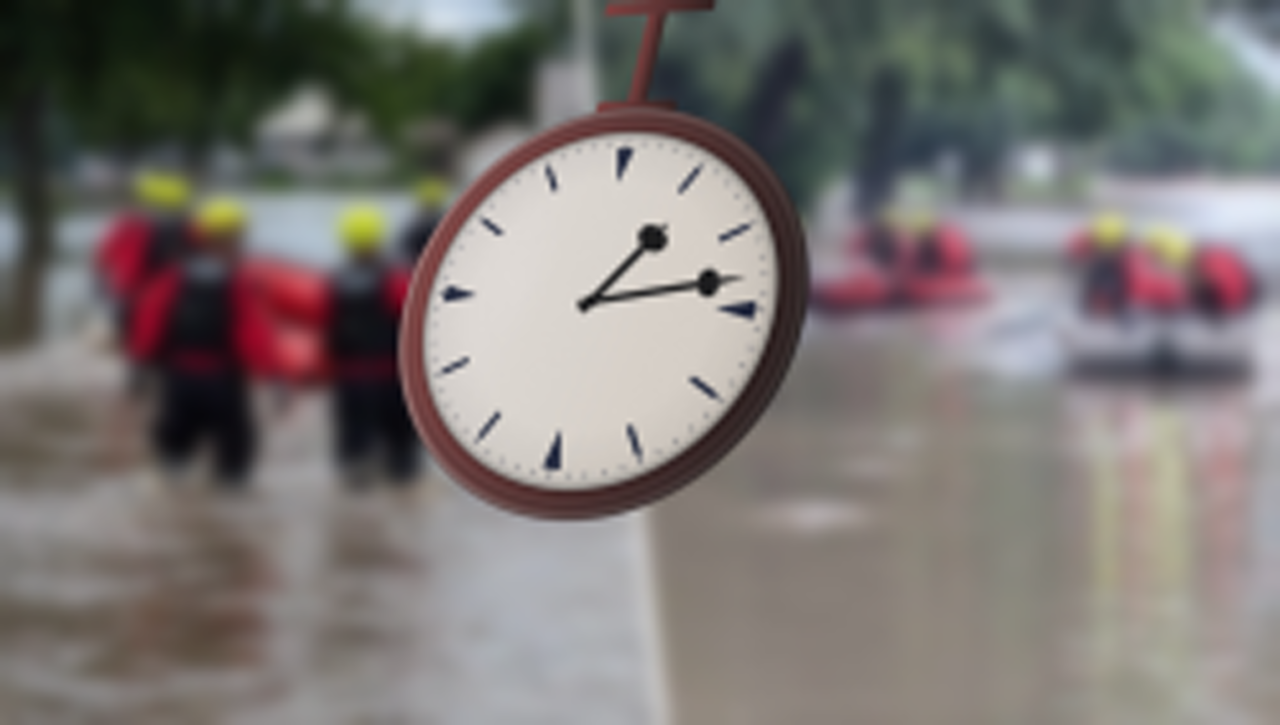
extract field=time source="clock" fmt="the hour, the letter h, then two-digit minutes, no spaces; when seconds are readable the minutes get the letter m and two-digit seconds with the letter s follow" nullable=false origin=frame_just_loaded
1h13
